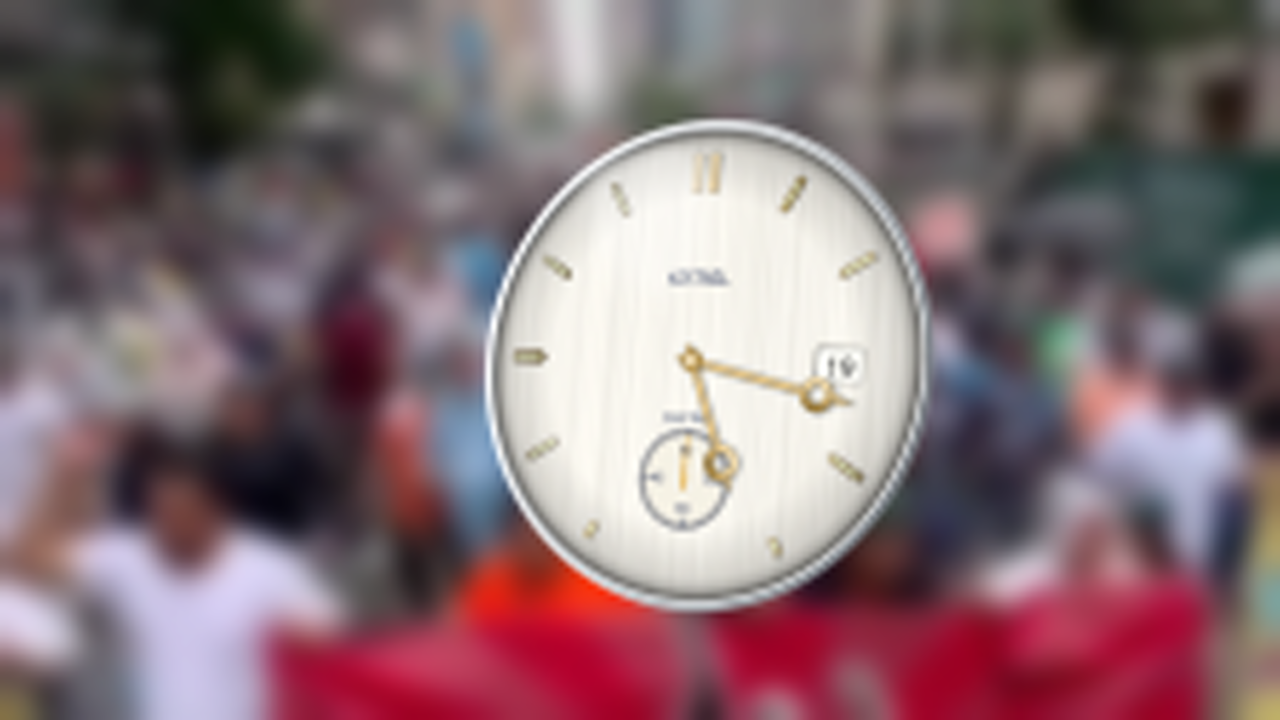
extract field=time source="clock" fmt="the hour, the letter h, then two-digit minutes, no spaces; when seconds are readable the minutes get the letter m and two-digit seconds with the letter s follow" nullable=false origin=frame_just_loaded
5h17
